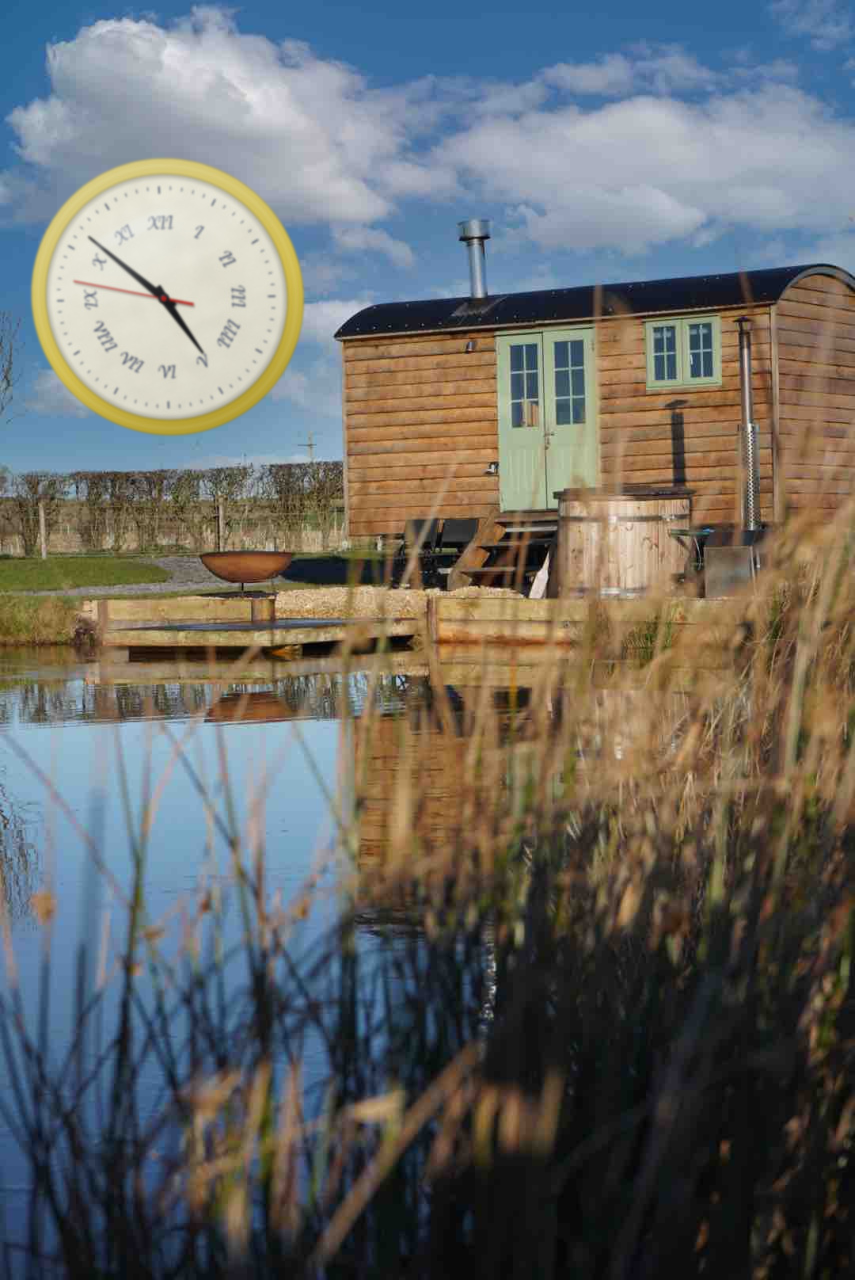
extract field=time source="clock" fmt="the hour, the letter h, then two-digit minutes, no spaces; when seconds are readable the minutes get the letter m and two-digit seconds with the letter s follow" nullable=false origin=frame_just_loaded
4h51m47s
